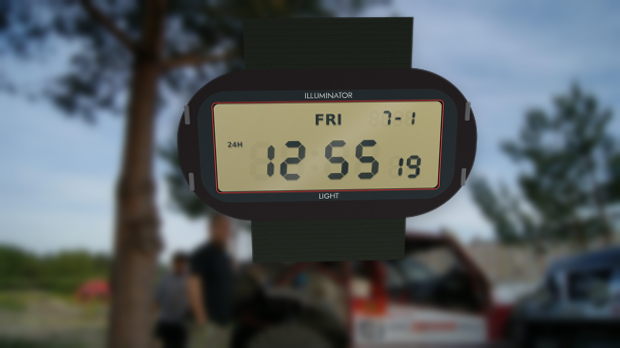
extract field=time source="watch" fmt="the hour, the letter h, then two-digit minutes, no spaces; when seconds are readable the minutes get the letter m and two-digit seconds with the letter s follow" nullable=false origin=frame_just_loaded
12h55m19s
